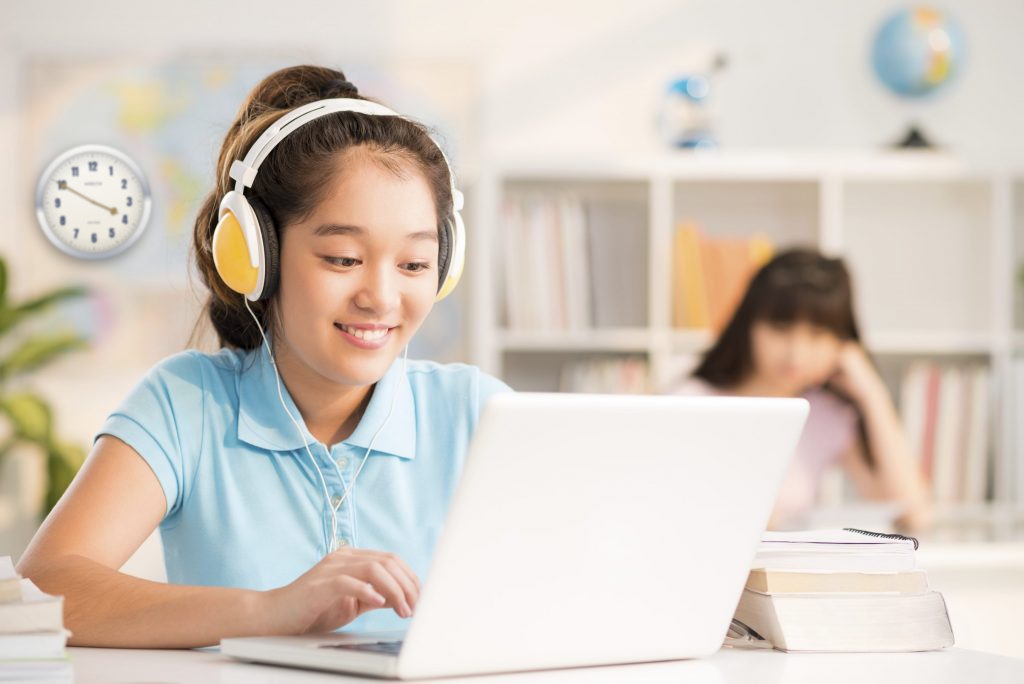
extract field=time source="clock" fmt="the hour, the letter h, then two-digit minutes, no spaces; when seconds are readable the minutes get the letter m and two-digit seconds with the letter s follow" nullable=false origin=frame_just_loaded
3h50
